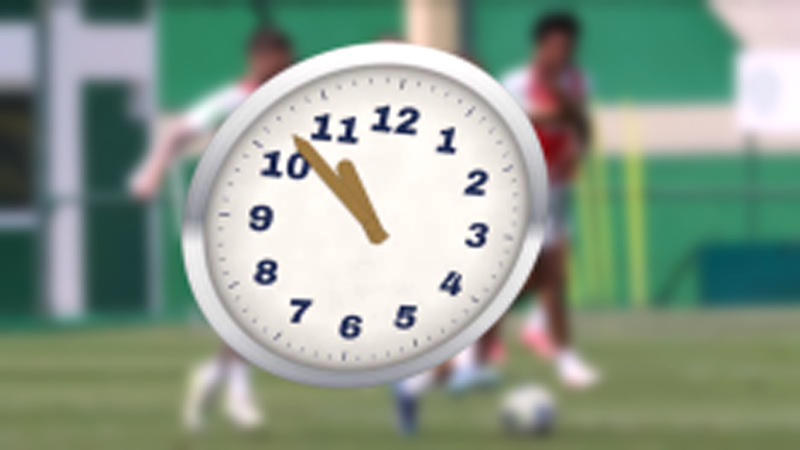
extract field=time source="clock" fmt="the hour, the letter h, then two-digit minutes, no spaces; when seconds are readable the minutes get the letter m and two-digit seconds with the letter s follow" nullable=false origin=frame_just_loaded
10h52
